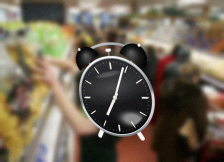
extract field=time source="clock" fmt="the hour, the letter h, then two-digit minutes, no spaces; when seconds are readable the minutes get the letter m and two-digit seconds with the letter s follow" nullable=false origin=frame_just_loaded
7h04
